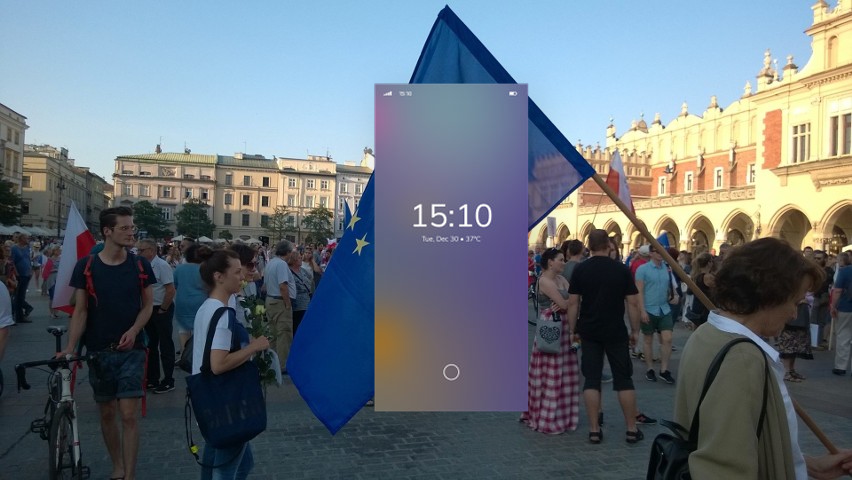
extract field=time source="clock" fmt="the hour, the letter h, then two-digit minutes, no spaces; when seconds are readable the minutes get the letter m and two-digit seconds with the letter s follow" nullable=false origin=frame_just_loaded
15h10
